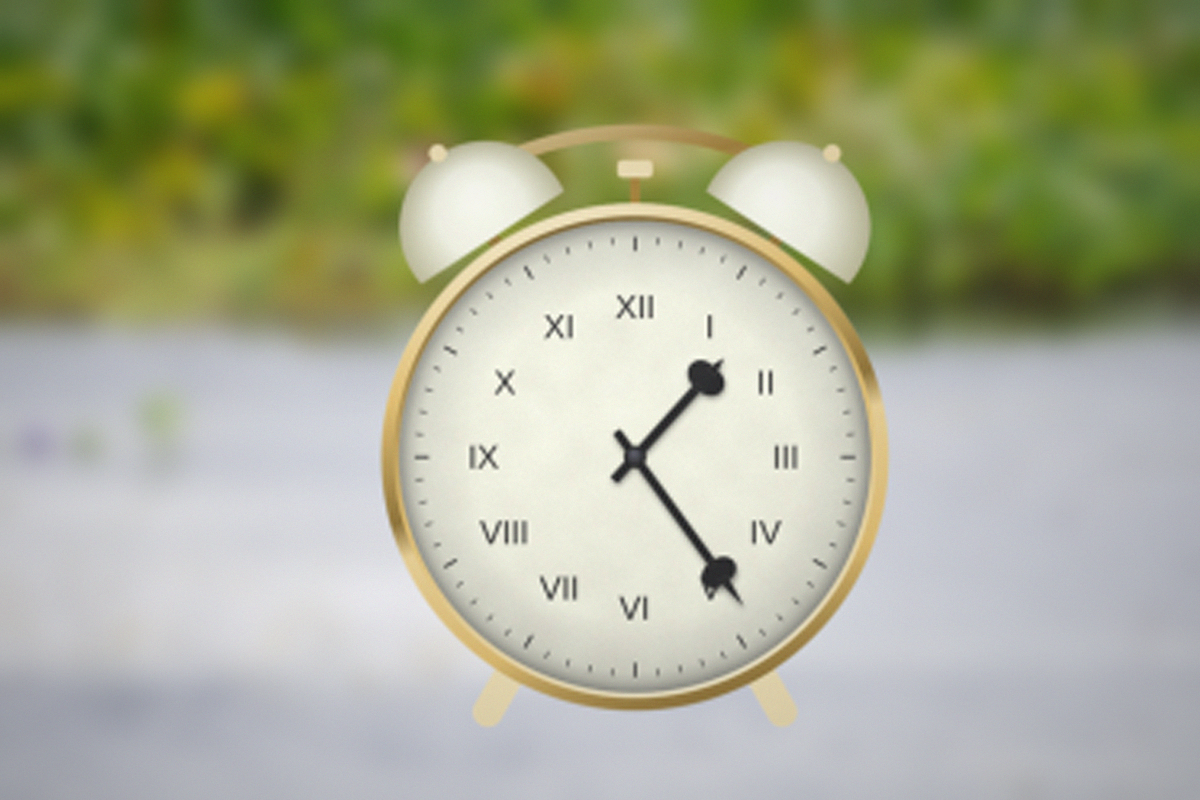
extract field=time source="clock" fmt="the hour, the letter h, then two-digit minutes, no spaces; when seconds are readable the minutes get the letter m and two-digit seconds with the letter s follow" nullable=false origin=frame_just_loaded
1h24
